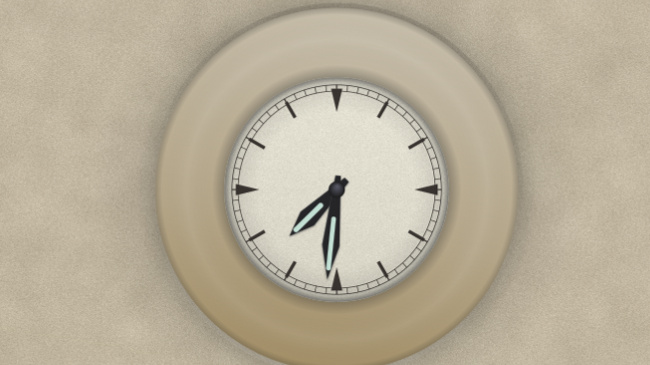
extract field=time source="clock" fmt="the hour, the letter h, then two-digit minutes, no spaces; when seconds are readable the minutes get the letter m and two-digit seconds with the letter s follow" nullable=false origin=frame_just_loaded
7h31
